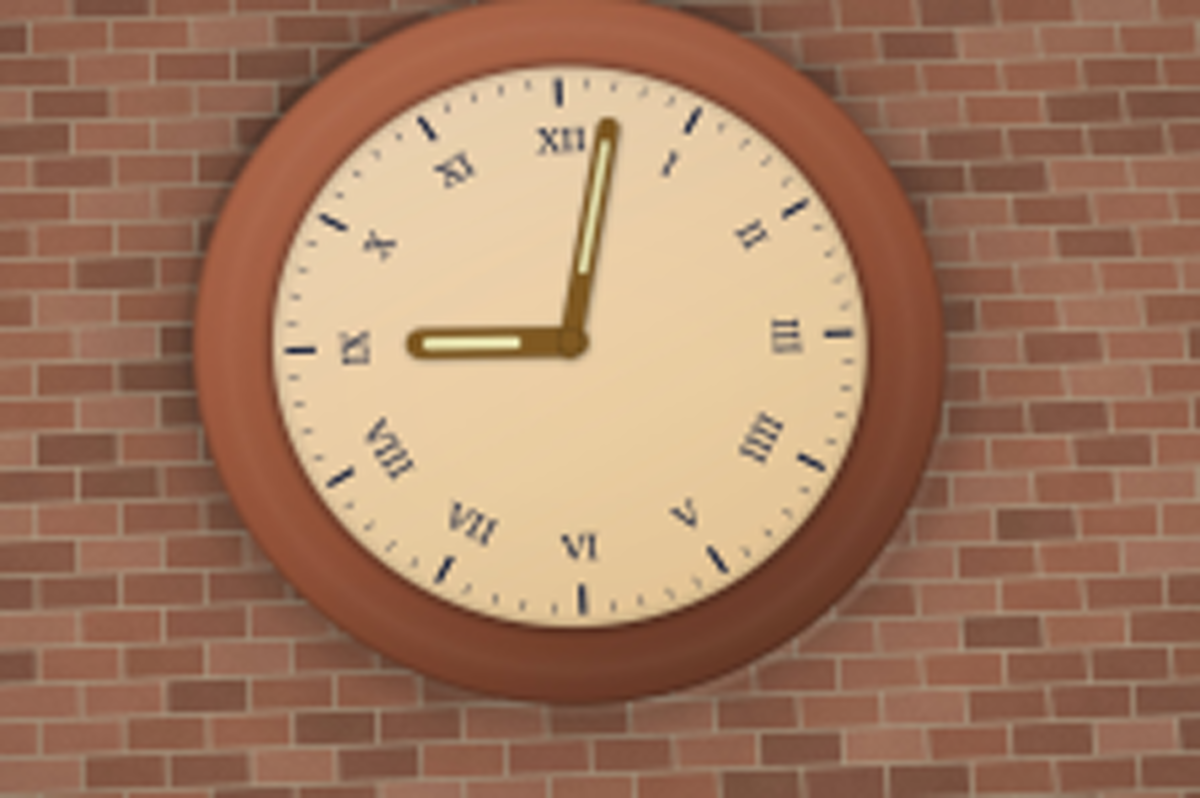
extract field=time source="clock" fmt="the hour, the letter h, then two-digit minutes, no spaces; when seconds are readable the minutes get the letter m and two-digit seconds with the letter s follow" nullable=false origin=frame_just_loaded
9h02
